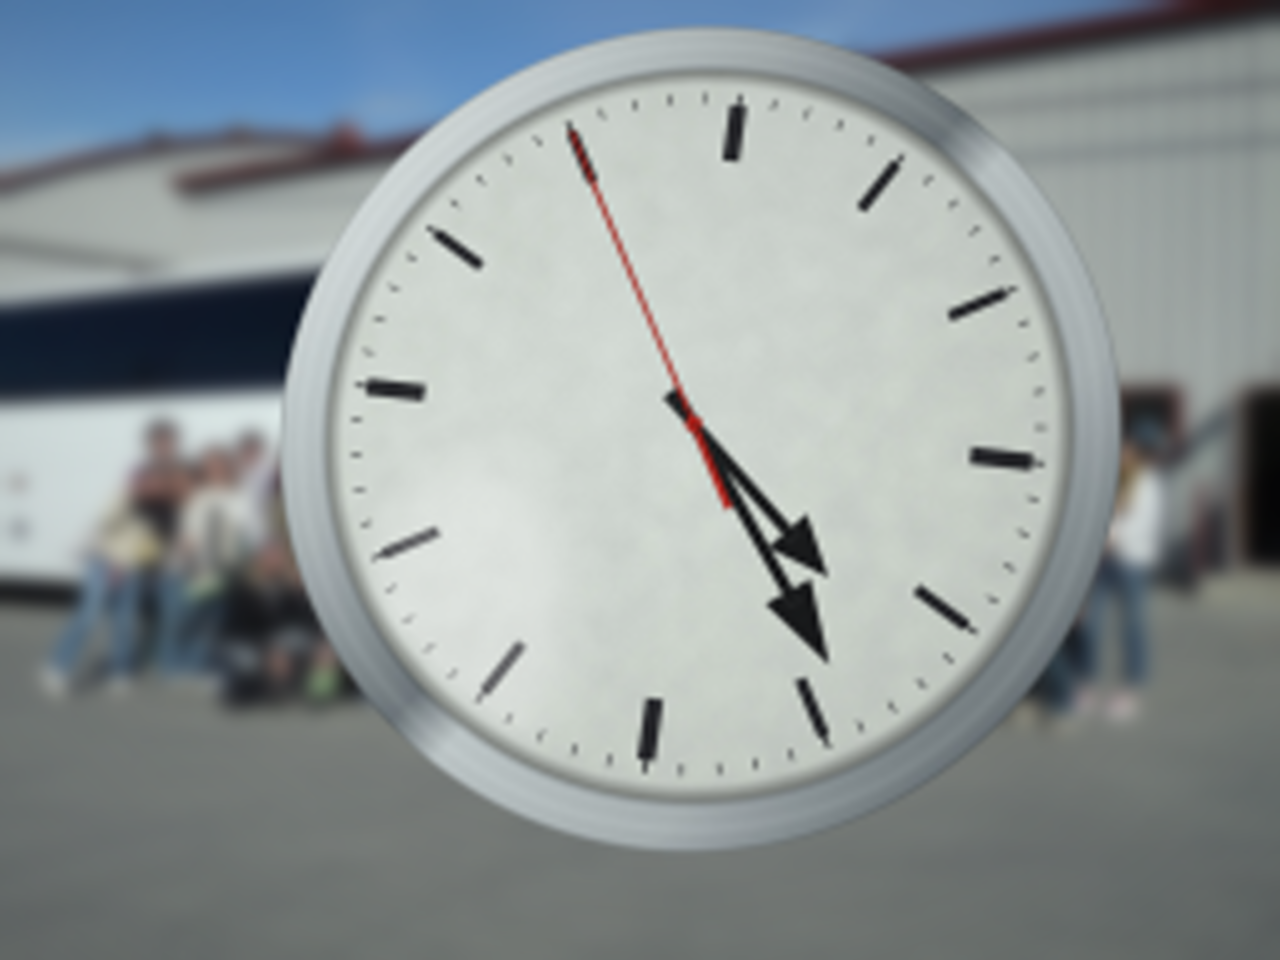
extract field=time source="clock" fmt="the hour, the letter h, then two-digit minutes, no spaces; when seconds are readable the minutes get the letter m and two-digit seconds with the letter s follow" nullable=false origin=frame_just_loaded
4h23m55s
